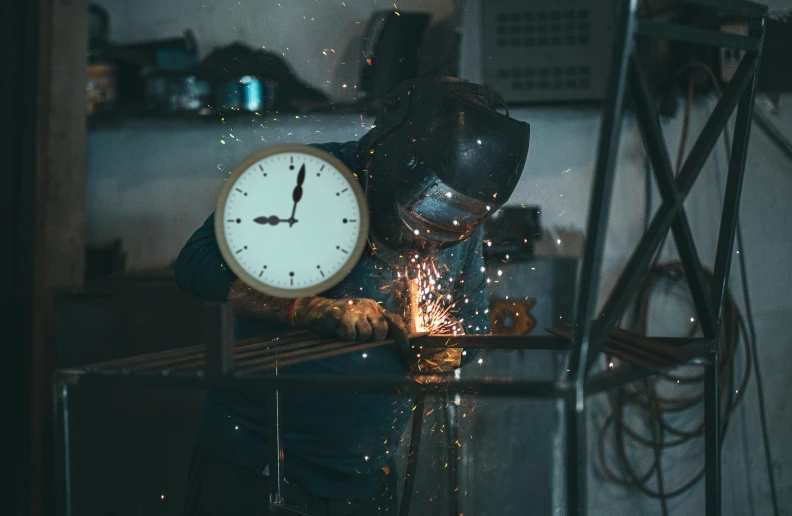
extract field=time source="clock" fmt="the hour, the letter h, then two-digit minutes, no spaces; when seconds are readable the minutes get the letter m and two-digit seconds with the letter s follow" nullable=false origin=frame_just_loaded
9h02
